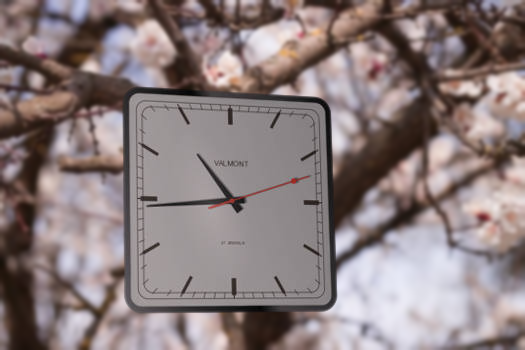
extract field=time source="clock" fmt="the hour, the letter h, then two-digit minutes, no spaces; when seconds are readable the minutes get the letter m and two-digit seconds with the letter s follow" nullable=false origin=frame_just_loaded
10h44m12s
